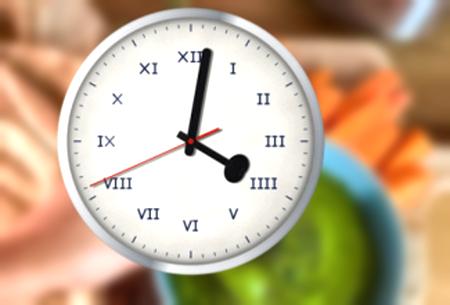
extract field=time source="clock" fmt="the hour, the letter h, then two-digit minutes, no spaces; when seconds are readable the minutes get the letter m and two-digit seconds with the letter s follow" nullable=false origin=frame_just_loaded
4h01m41s
